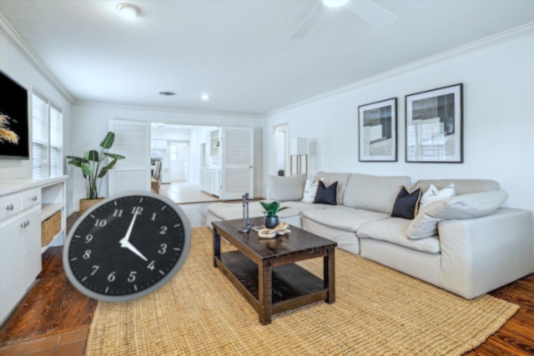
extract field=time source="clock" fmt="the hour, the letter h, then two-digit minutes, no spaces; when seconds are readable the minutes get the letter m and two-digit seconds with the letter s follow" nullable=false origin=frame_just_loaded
4h00
